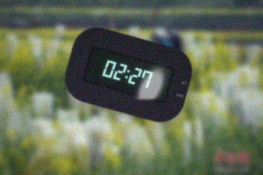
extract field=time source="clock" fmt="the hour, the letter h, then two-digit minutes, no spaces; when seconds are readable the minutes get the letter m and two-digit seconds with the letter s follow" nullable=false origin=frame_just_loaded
2h27
